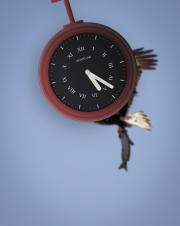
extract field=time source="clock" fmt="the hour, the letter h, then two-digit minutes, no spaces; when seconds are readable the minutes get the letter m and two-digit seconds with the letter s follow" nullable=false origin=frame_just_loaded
5h23
